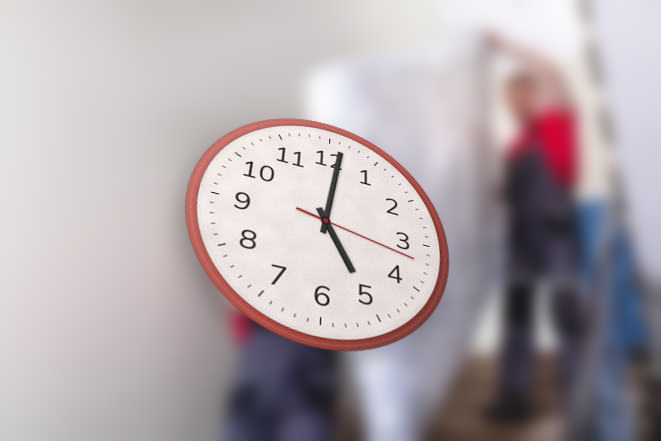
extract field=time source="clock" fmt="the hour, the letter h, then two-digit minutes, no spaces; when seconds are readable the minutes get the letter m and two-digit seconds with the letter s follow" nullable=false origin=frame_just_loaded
5h01m17s
